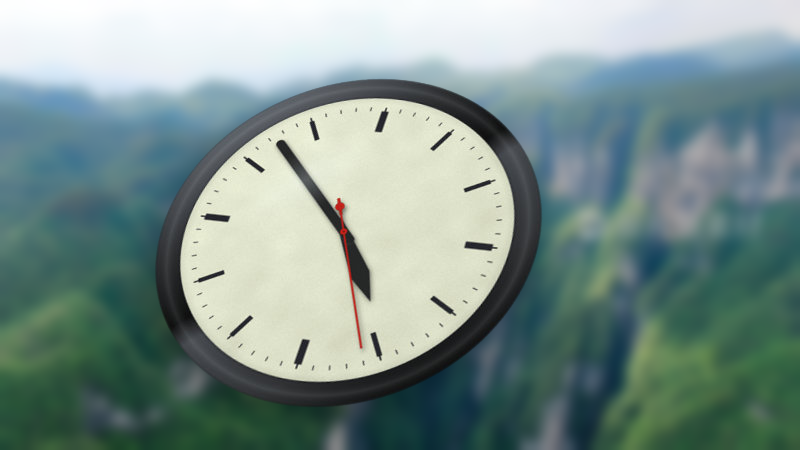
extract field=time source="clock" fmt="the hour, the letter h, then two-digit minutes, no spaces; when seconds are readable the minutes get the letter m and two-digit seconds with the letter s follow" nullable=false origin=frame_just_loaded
4h52m26s
